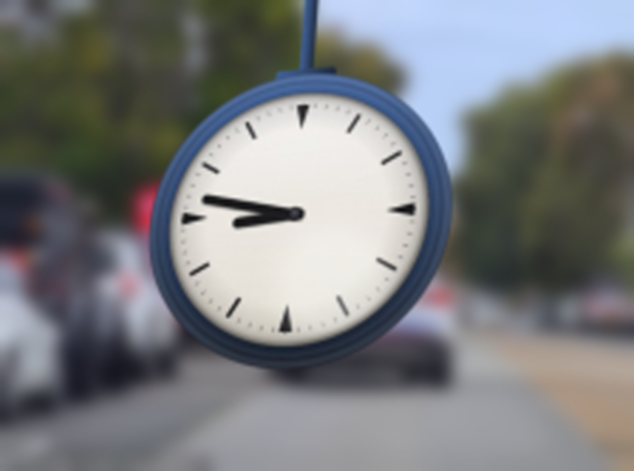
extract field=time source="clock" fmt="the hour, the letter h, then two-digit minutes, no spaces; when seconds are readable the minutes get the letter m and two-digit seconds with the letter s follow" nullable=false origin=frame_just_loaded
8h47
